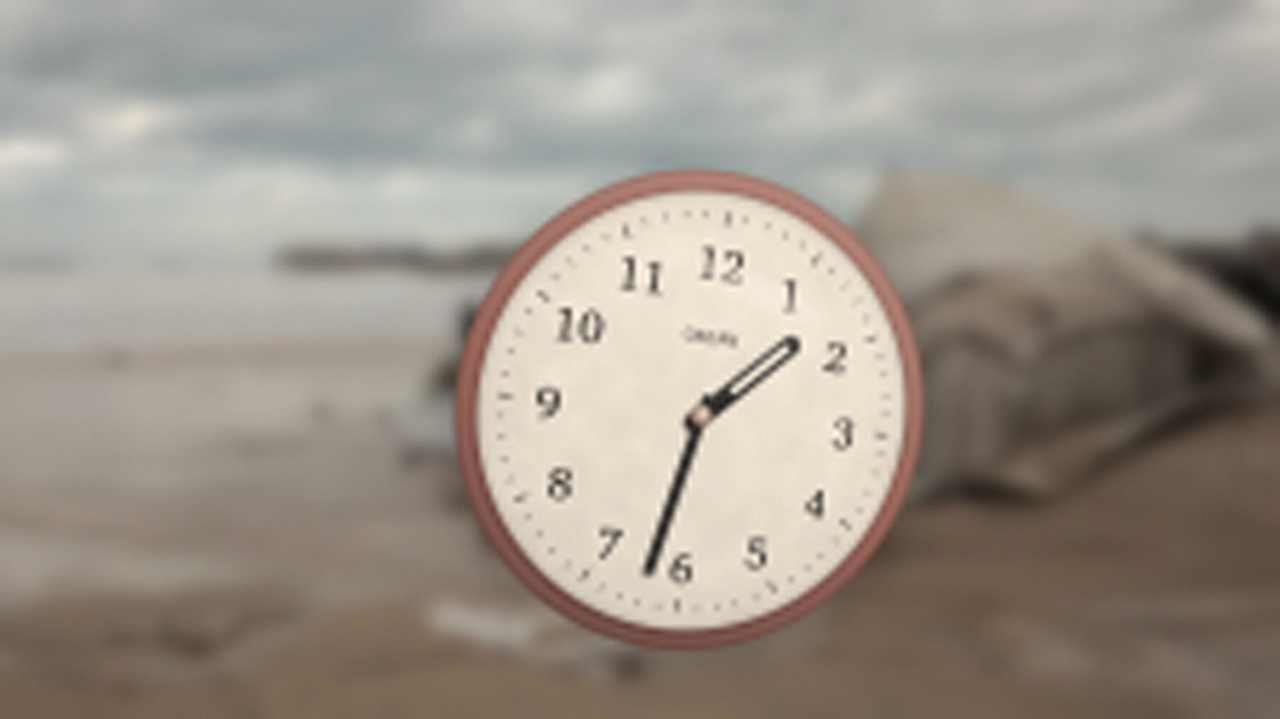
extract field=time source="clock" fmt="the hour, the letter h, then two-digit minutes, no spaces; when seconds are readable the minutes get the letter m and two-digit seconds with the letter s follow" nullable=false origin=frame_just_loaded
1h32
